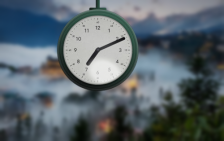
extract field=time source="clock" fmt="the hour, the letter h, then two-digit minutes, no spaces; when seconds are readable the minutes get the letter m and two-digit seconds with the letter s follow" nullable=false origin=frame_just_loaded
7h11
